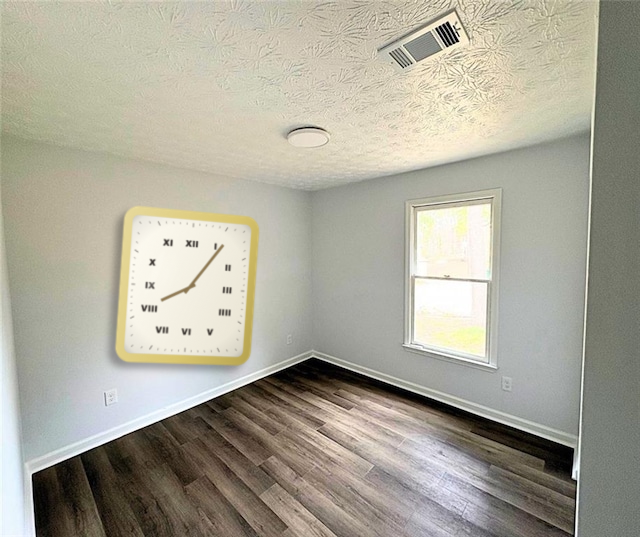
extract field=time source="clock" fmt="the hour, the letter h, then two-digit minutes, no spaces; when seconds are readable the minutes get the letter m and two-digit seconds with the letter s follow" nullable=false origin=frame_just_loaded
8h06
